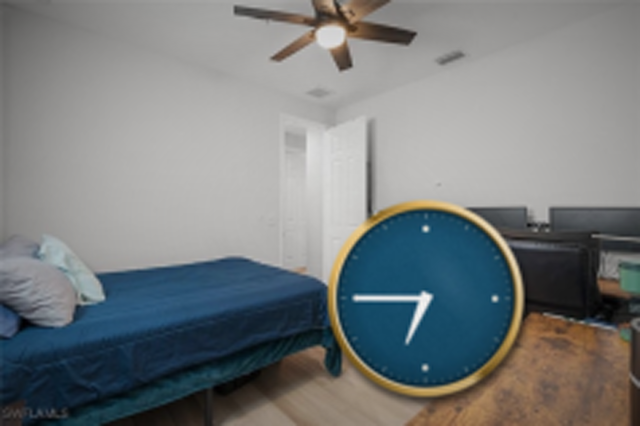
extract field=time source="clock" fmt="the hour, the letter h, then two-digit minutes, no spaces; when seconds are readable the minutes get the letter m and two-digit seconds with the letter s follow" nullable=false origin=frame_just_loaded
6h45
